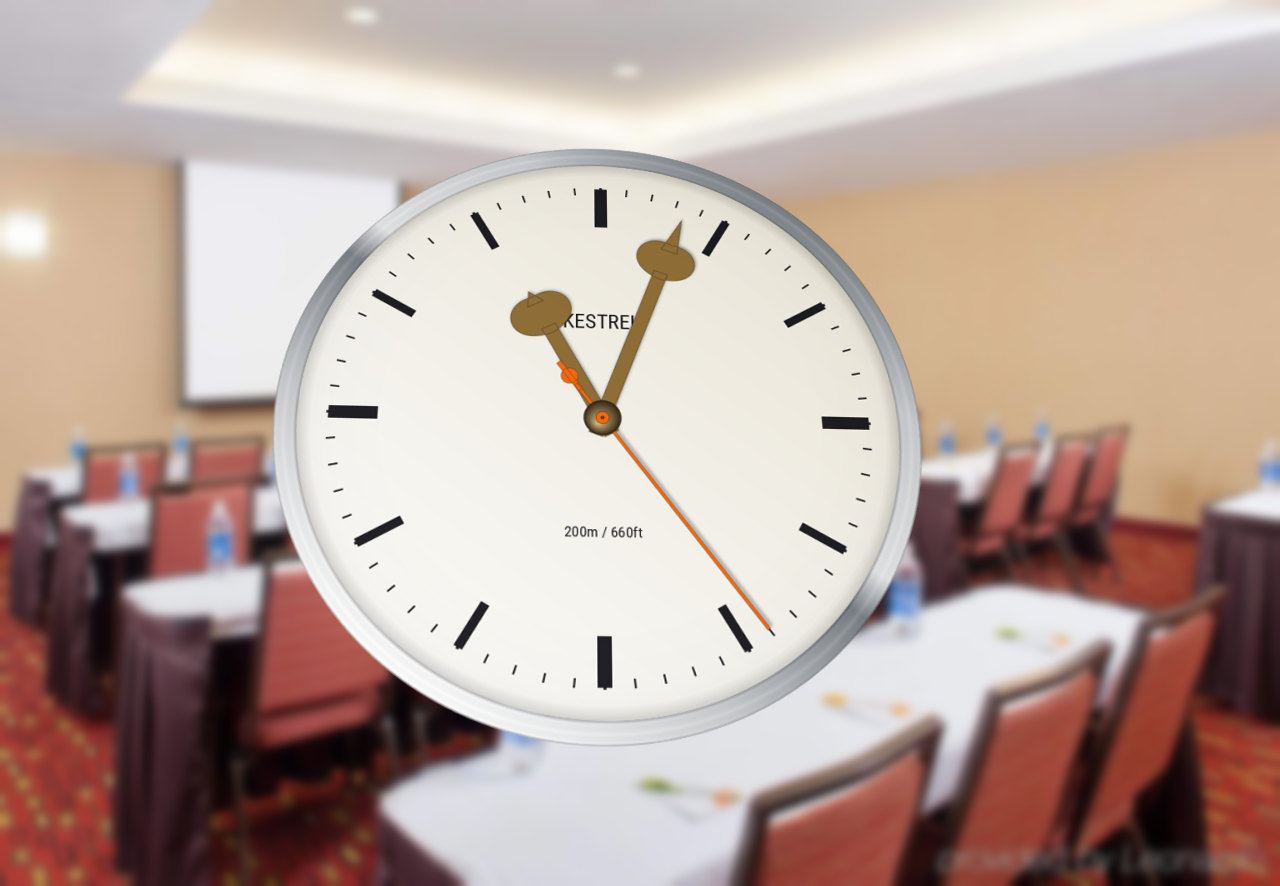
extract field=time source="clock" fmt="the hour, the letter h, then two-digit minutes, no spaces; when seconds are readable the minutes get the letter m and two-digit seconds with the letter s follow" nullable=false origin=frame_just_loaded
11h03m24s
